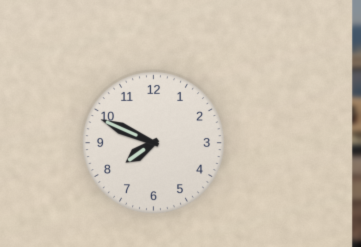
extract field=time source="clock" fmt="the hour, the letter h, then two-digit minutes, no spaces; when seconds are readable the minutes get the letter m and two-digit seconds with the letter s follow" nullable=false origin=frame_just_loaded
7h49
